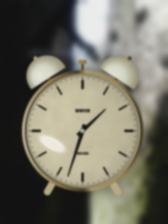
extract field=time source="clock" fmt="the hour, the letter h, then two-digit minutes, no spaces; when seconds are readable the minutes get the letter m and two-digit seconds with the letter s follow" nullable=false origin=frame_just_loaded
1h33
